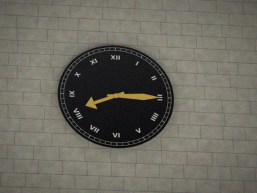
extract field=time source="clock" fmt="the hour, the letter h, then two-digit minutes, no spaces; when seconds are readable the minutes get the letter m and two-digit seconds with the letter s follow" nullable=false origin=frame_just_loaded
8h15
